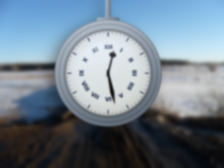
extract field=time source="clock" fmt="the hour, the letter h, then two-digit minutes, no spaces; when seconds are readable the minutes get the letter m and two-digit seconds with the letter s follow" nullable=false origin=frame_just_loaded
12h28
